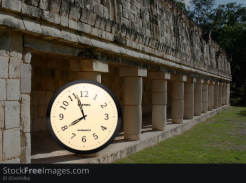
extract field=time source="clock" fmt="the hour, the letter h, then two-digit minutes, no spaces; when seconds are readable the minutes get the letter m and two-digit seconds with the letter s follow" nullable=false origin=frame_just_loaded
7h57
